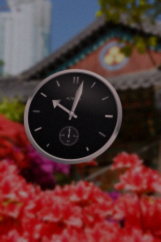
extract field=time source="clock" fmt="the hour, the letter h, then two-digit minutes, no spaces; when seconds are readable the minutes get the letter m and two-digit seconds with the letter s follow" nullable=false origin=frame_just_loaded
10h02
